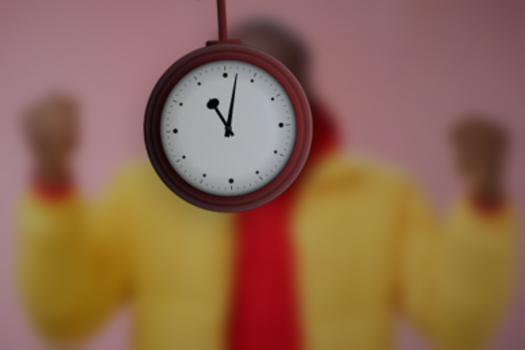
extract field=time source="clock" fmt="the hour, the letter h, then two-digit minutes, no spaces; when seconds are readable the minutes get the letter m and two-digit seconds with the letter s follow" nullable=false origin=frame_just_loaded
11h02
